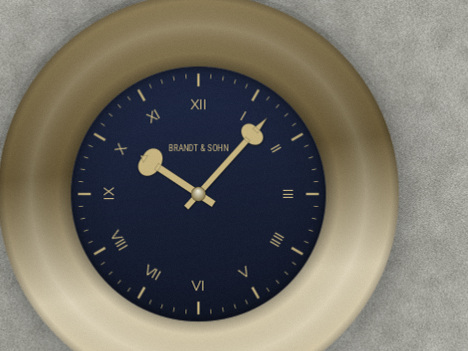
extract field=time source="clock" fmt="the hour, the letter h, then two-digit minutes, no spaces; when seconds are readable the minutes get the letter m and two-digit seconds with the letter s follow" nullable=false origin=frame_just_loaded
10h07
